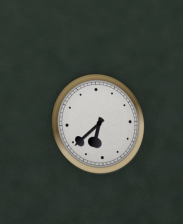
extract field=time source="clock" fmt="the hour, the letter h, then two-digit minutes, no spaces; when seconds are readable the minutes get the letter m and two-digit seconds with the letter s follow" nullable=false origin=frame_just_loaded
6h39
